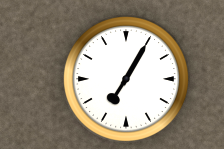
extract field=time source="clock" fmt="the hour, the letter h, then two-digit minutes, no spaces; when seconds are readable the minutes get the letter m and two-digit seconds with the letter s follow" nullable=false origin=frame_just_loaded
7h05
